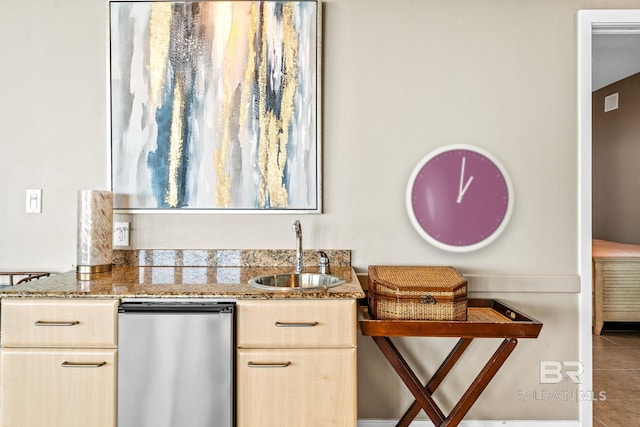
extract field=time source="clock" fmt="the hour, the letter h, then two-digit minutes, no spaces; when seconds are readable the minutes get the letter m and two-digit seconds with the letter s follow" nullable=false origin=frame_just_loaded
1h01
